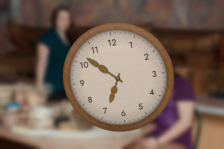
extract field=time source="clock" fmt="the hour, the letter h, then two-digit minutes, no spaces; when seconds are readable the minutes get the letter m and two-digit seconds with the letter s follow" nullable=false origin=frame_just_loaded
6h52
